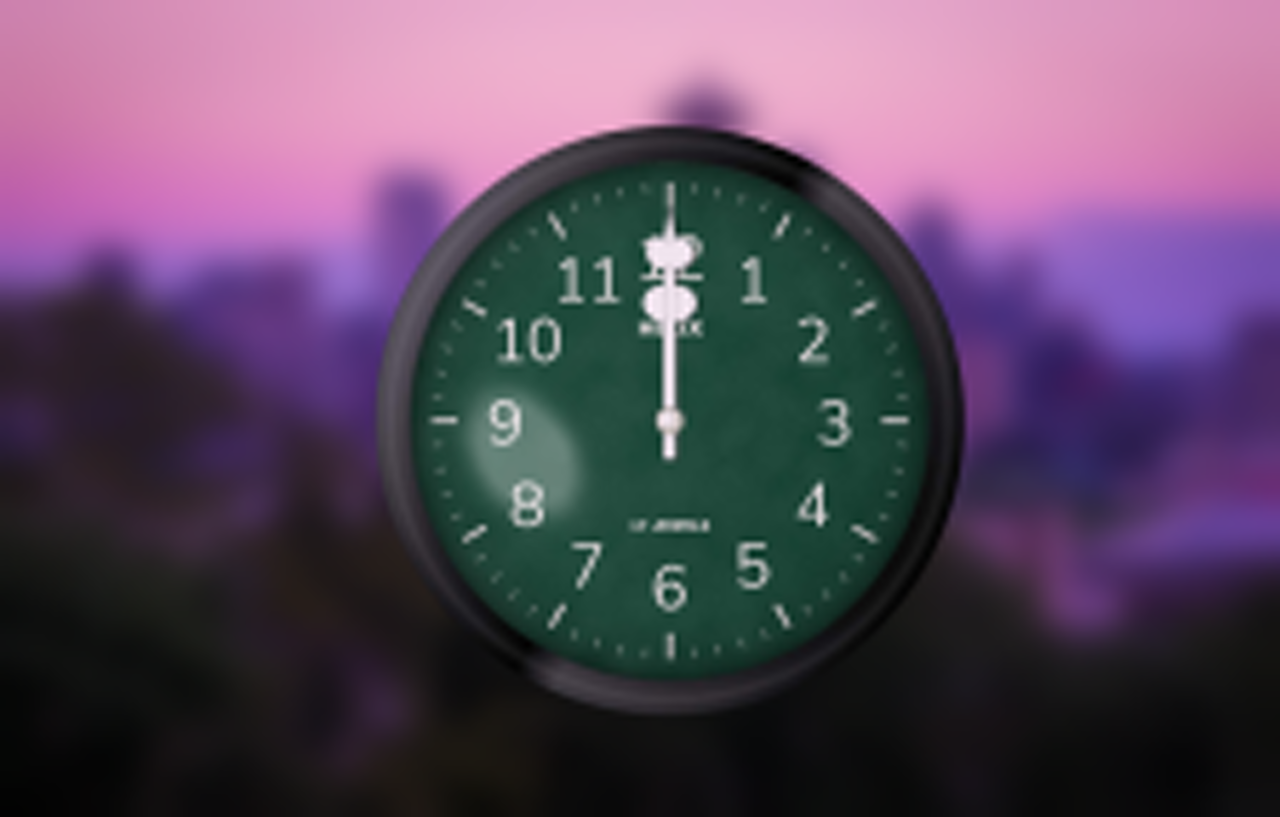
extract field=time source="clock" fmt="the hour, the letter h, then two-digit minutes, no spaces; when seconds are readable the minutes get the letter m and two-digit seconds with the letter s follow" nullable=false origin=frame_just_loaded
12h00
